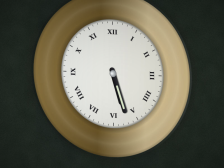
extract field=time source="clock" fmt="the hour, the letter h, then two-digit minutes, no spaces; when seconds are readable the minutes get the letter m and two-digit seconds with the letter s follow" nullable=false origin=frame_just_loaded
5h27
